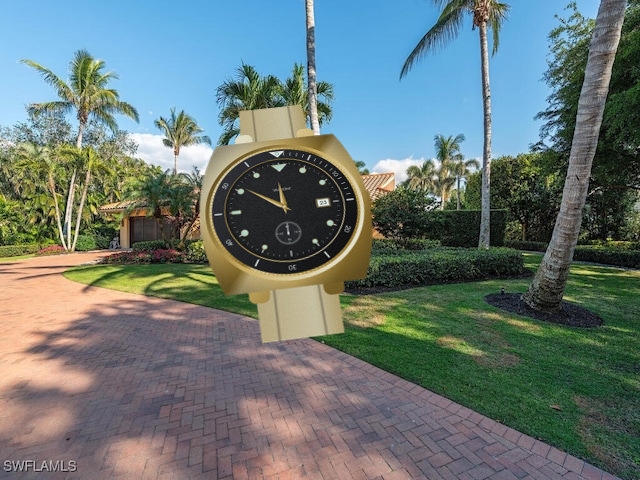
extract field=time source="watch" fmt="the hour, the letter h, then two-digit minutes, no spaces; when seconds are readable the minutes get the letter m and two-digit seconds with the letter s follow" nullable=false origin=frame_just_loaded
11h51
